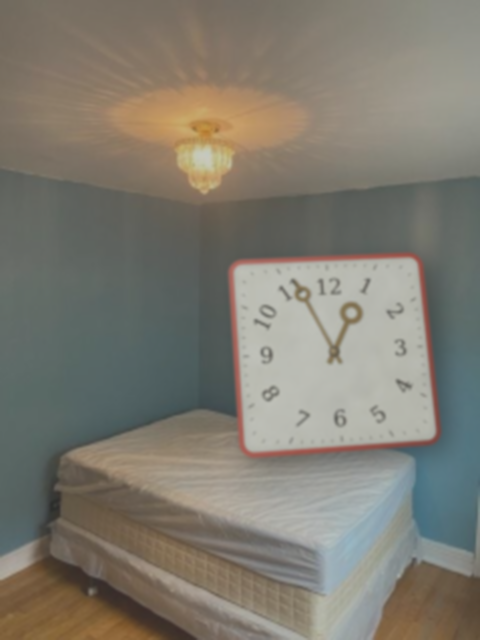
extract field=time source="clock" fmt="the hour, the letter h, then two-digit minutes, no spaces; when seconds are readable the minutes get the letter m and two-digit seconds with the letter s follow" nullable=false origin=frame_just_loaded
12h56
